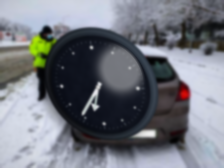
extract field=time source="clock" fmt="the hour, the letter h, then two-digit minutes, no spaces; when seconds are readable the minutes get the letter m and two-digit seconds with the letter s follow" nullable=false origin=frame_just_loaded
6h36
